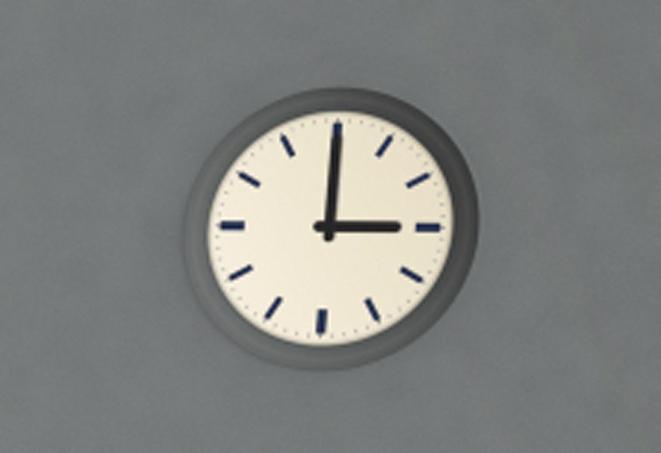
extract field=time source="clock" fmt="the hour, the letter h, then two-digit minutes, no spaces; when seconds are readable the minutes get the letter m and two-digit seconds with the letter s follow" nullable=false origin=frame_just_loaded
3h00
